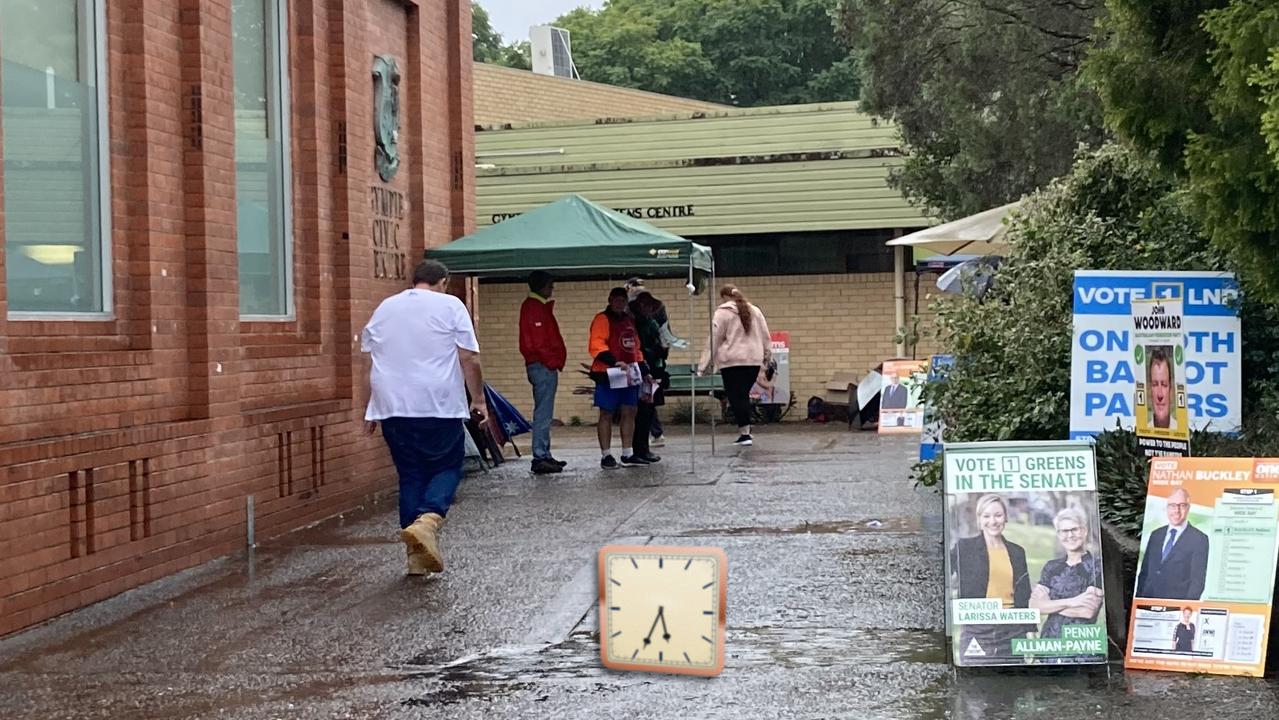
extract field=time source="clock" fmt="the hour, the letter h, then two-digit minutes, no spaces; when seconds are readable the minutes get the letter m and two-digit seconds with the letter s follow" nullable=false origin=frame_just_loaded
5h34
